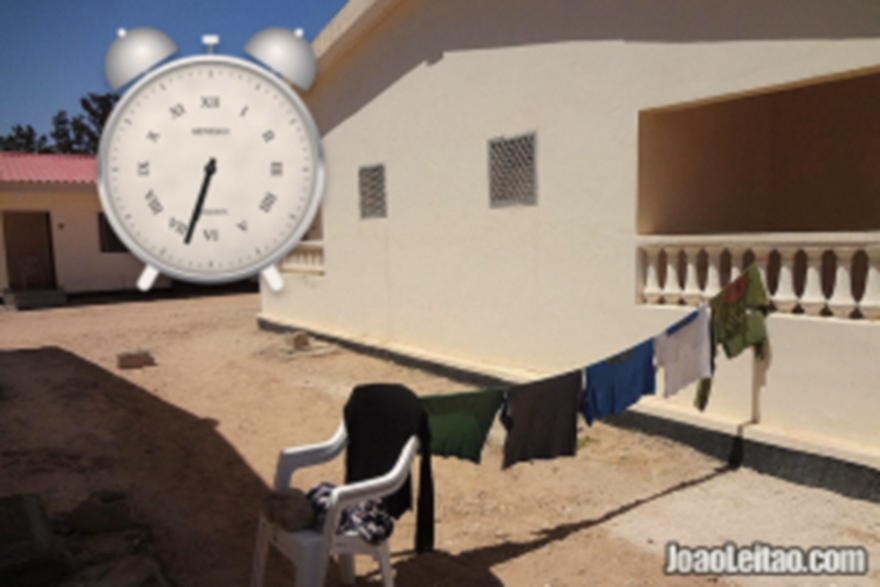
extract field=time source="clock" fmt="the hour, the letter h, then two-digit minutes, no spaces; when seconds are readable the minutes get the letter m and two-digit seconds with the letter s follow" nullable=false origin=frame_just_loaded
6h33
